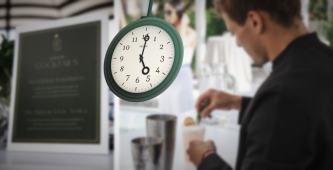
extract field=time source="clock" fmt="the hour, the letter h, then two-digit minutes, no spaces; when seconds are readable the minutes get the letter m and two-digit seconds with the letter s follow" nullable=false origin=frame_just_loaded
5h01
